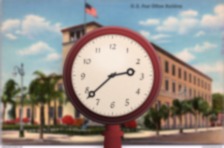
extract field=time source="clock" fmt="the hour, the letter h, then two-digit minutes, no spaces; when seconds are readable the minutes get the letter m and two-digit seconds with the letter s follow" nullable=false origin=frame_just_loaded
2h38
